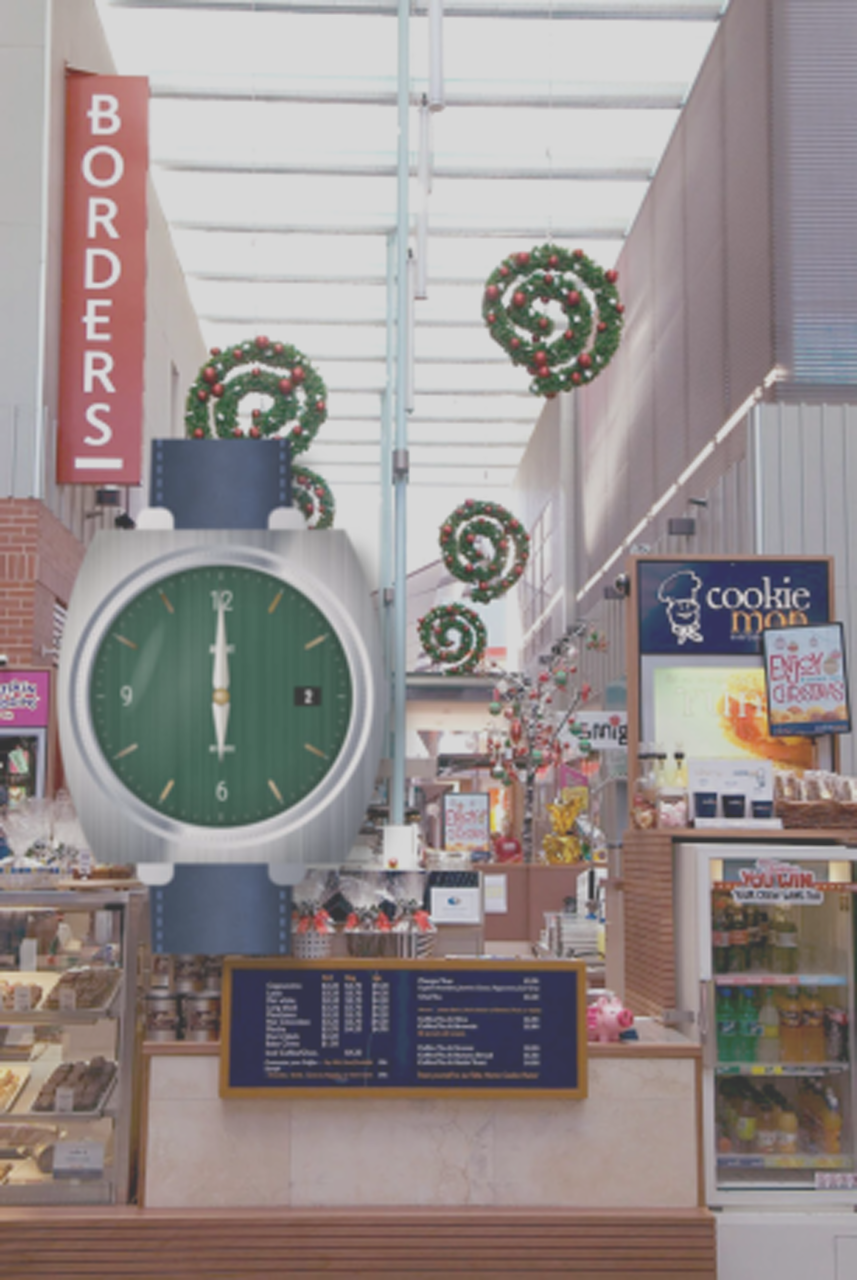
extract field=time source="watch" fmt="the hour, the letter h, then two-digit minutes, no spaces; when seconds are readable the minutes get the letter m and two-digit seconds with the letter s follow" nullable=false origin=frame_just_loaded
6h00
